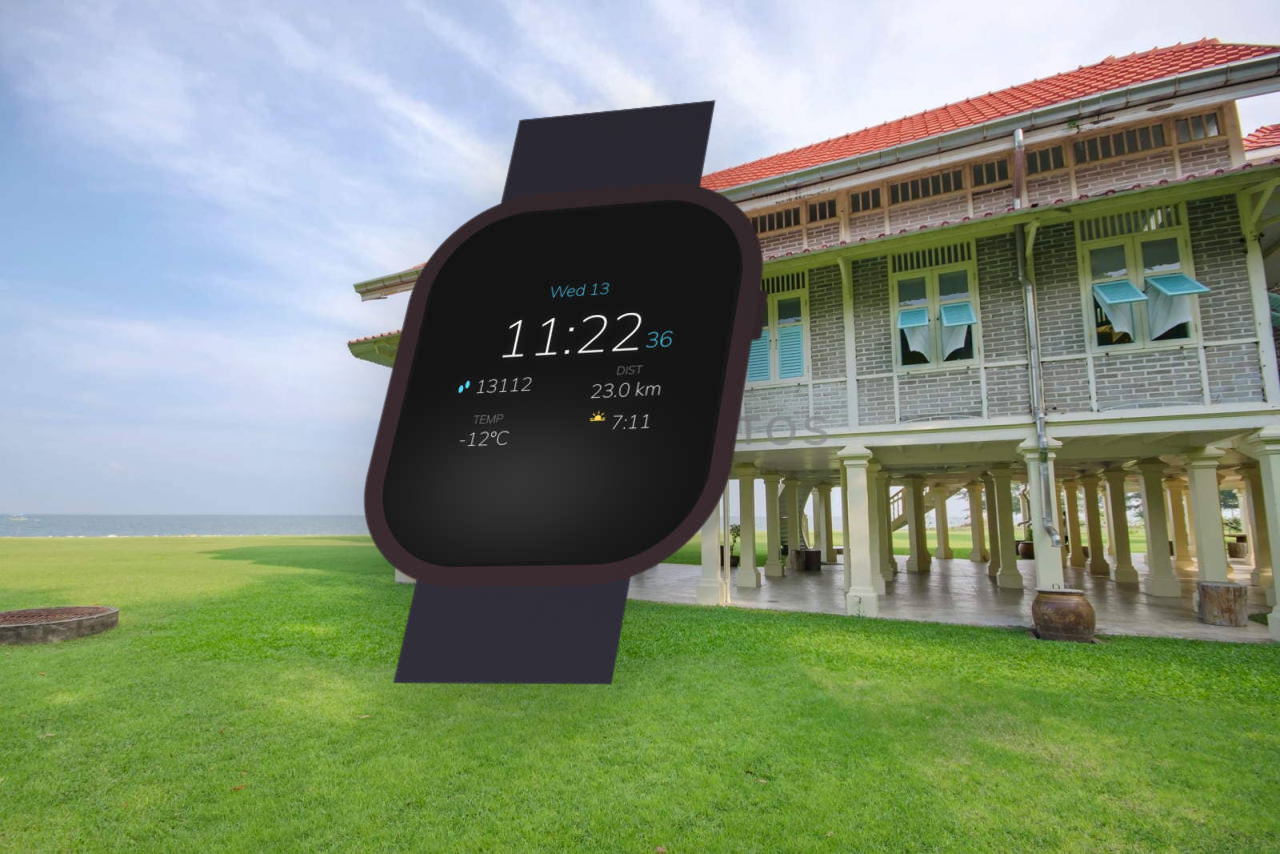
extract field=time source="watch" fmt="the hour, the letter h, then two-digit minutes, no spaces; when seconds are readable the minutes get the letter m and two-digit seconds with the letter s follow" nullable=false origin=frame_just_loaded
11h22m36s
